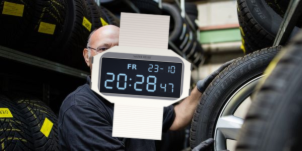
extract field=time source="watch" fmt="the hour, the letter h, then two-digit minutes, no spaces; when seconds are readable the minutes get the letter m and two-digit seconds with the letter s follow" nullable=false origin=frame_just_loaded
20h28m47s
